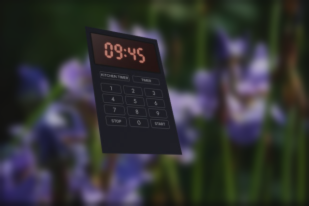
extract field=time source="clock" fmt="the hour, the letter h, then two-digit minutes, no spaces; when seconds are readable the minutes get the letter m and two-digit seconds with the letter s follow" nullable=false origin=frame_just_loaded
9h45
